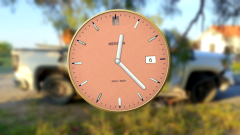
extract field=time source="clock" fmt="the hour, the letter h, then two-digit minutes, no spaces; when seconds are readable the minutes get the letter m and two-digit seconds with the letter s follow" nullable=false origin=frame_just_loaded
12h23
